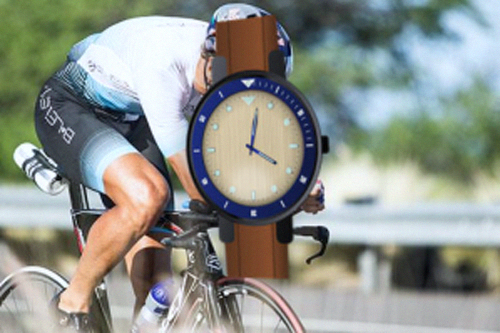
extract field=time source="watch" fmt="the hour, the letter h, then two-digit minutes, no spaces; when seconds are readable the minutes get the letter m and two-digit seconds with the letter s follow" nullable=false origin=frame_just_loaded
4h02
